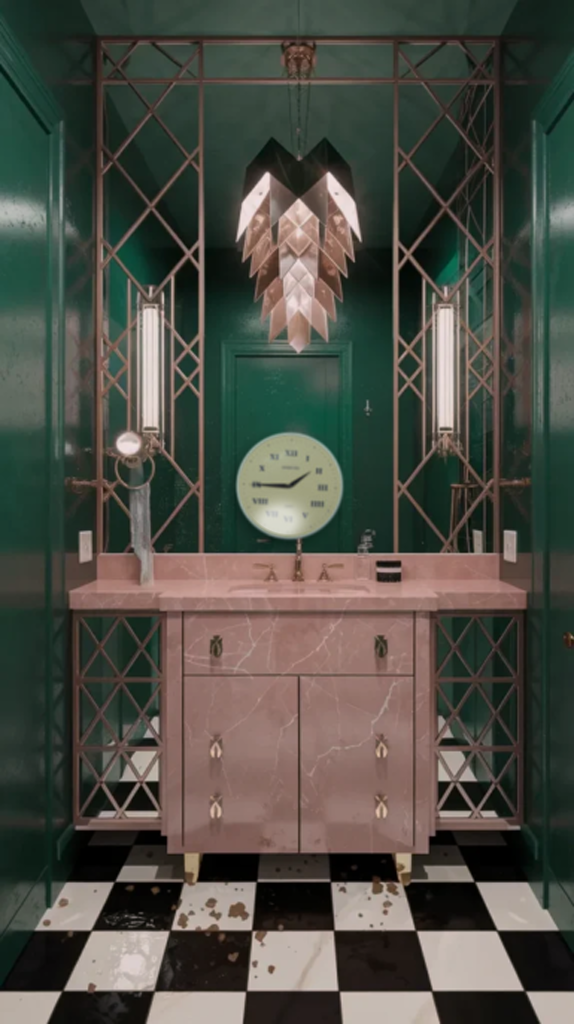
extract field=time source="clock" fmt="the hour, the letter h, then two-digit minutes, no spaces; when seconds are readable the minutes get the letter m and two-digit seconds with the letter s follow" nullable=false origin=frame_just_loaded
1h45
